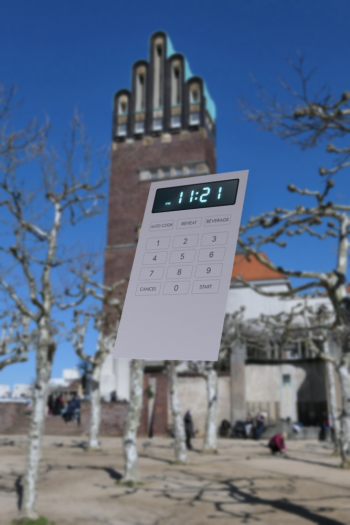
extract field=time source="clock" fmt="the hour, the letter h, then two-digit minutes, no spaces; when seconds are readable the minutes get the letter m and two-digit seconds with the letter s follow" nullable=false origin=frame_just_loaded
11h21
